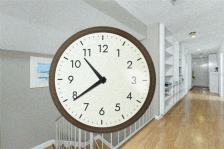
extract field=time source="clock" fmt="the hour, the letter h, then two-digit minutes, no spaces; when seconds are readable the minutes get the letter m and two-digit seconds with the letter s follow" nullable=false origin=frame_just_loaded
10h39
